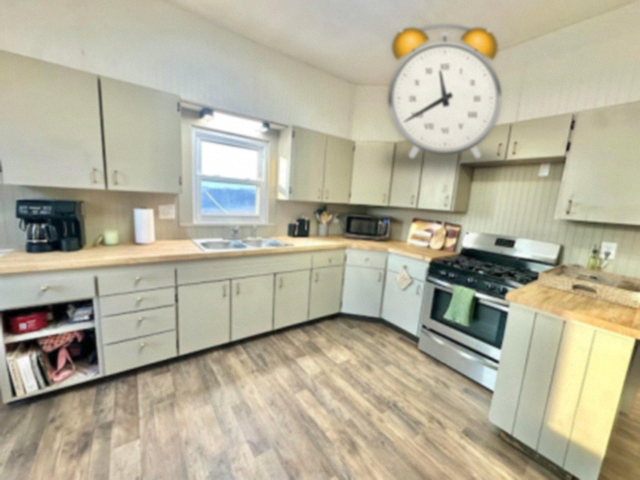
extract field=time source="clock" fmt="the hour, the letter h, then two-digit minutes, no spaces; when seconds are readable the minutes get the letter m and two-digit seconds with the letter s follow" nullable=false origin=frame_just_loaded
11h40
